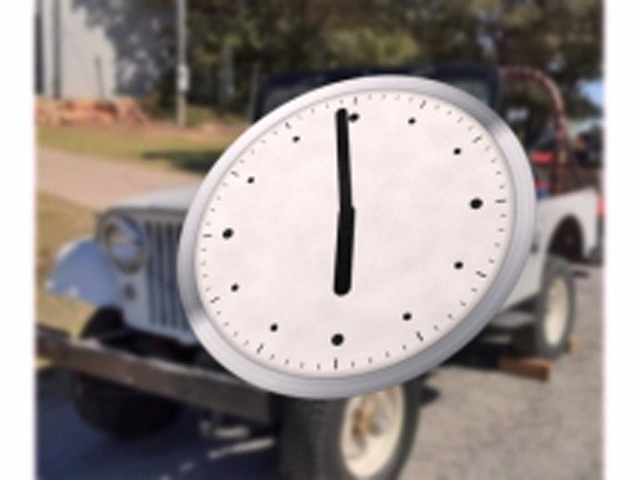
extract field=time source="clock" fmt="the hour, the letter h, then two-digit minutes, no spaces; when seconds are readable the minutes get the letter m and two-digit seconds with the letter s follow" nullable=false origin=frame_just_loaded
5h59
